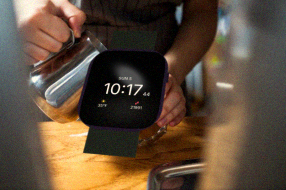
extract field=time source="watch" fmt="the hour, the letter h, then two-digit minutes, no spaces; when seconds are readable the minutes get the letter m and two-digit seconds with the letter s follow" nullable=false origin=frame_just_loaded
10h17
